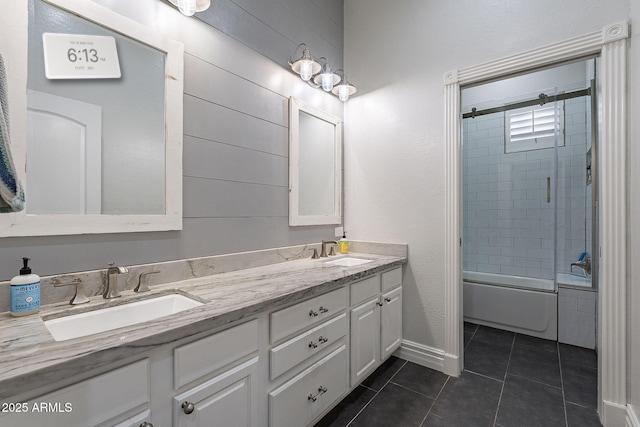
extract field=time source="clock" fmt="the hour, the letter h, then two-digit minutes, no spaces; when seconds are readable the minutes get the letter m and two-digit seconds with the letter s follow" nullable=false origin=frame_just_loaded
6h13
